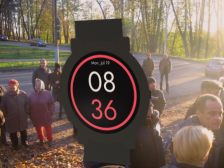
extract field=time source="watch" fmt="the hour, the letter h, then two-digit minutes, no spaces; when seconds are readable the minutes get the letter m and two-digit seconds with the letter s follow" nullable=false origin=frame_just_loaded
8h36
